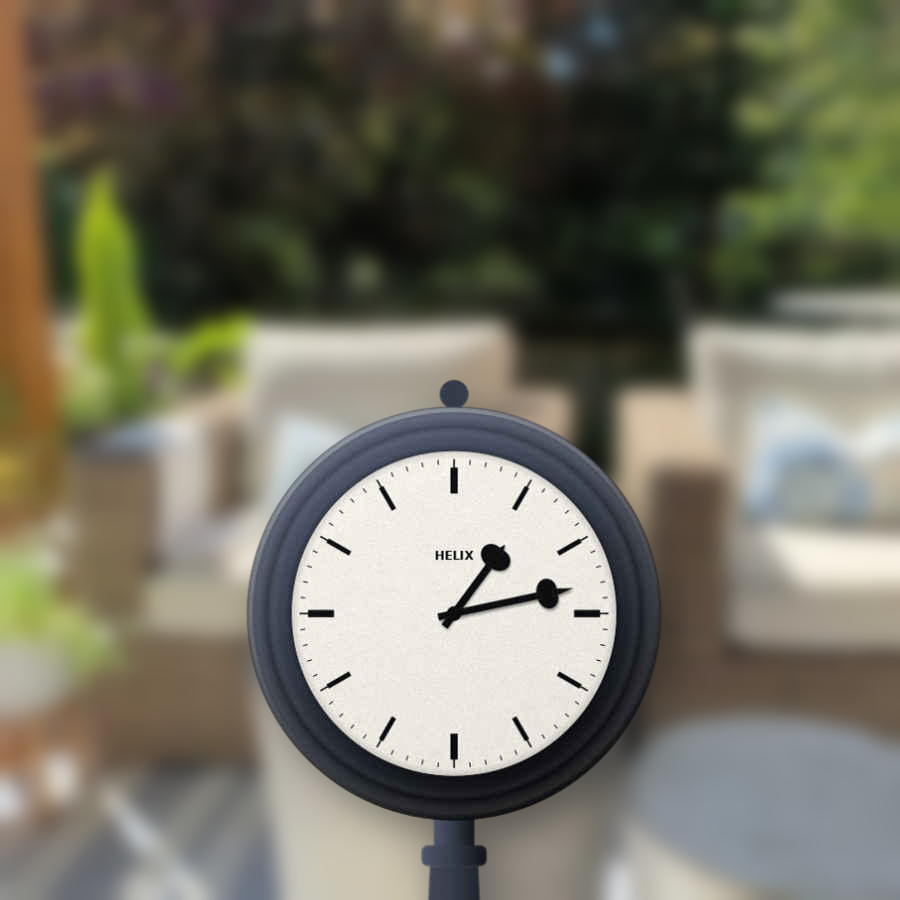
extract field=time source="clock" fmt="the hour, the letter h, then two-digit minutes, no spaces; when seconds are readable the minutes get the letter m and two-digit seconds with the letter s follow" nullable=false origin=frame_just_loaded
1h13
